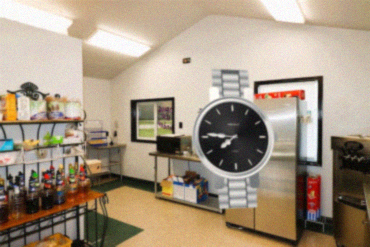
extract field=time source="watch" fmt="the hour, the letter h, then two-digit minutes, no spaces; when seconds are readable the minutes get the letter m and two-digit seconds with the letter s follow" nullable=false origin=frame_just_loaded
7h46
